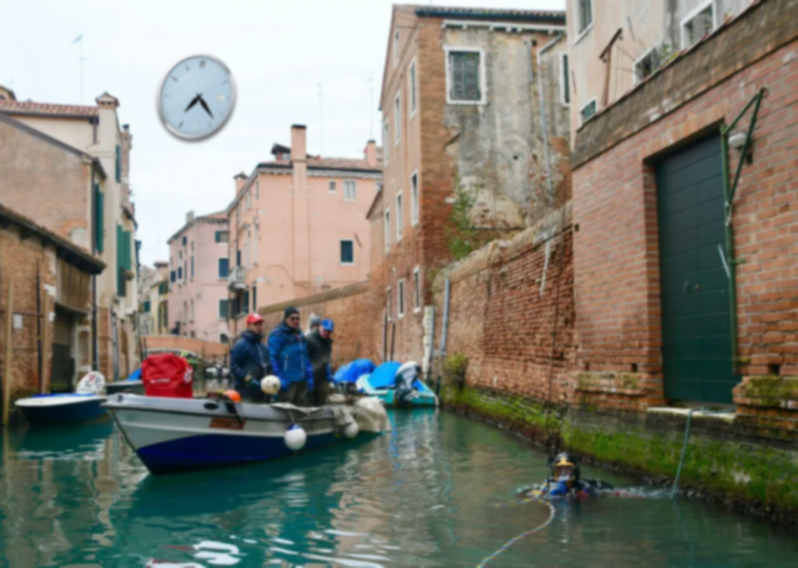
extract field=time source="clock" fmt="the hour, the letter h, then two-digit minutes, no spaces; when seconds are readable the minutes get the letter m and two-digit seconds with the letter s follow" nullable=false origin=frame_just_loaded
7h23
